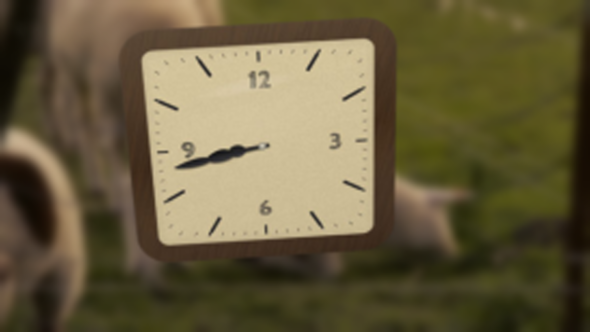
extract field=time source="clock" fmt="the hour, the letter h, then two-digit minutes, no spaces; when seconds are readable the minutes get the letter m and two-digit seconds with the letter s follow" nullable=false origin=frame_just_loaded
8h43
